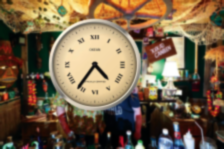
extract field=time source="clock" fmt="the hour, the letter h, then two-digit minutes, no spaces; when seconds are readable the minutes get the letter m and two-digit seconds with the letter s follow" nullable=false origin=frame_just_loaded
4h36
